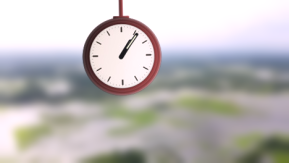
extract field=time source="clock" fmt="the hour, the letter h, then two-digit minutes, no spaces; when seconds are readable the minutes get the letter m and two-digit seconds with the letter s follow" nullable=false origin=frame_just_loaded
1h06
